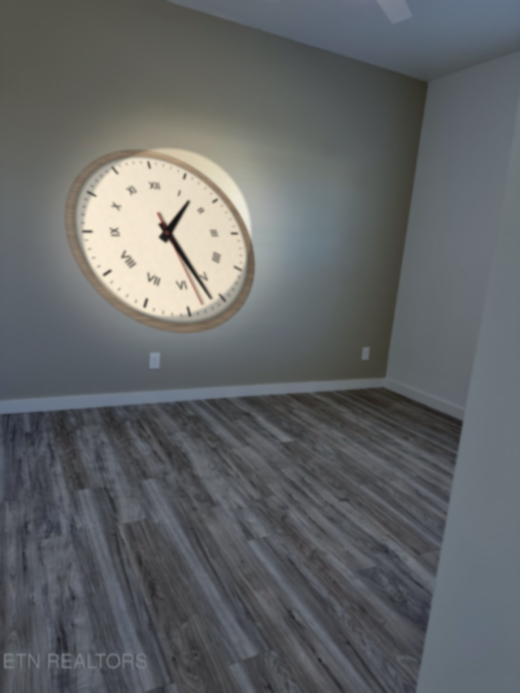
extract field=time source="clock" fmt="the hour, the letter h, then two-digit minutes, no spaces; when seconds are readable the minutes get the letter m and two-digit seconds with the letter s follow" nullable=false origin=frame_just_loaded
1h26m28s
